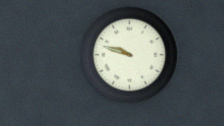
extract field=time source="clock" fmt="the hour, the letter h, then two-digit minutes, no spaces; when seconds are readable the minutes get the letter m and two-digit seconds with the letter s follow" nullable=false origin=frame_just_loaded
9h48
